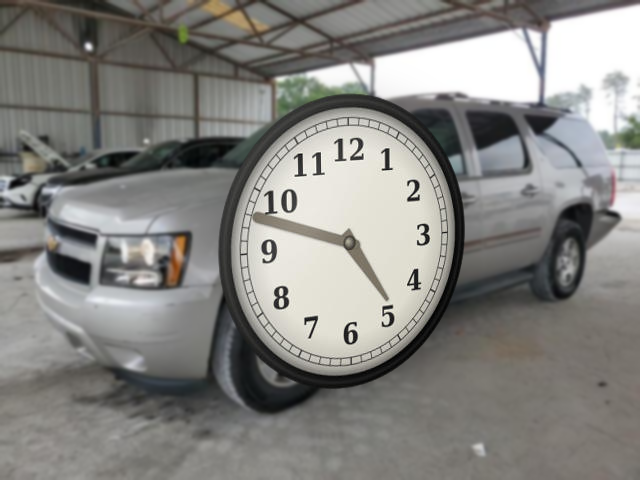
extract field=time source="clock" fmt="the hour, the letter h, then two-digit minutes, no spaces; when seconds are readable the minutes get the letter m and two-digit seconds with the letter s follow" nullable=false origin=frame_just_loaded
4h48
